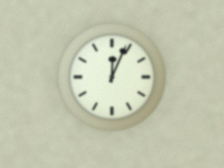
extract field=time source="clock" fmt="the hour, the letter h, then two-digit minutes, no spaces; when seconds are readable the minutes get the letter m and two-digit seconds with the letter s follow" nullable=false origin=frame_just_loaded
12h04
